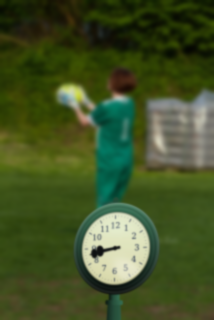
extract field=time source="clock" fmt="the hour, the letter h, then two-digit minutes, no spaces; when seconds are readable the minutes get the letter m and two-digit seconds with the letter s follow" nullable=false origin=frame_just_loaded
8h43
